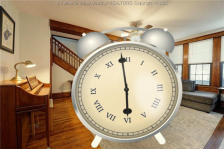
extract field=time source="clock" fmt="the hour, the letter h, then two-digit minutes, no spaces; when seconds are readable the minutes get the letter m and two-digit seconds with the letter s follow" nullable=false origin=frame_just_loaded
5h59
